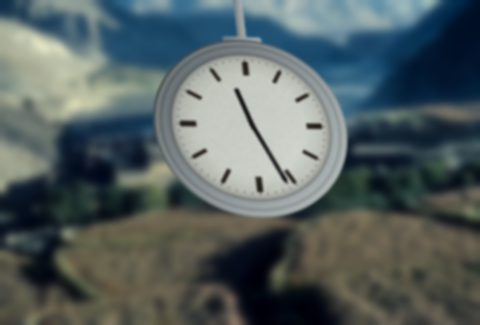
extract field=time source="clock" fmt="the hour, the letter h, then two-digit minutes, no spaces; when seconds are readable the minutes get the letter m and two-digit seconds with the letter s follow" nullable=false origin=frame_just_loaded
11h26
